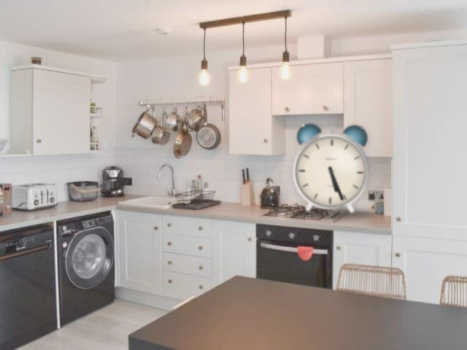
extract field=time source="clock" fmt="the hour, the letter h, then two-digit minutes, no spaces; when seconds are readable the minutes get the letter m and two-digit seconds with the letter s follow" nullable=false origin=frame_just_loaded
5h26
